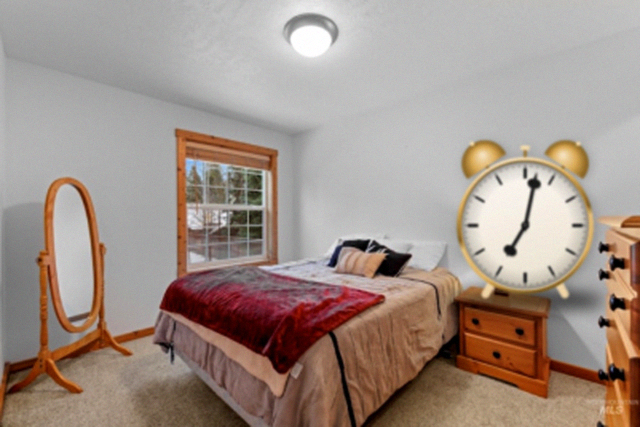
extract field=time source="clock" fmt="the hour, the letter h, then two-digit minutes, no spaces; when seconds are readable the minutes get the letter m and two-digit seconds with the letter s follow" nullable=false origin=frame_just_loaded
7h02
